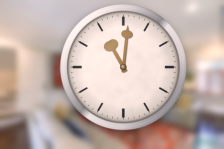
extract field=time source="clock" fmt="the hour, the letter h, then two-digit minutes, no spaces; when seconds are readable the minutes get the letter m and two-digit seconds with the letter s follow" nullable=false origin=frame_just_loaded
11h01
